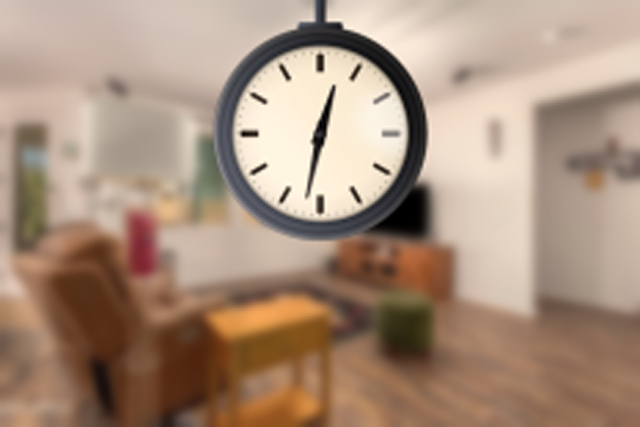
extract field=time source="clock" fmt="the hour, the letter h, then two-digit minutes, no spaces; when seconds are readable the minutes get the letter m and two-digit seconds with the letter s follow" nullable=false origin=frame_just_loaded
12h32
